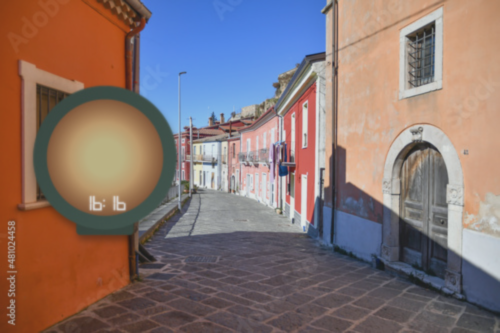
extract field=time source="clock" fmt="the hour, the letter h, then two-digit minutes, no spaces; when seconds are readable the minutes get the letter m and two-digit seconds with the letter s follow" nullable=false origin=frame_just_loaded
16h16
